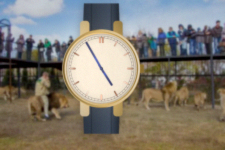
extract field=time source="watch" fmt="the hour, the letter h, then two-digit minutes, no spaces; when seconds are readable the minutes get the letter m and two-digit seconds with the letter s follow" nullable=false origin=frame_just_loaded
4h55
